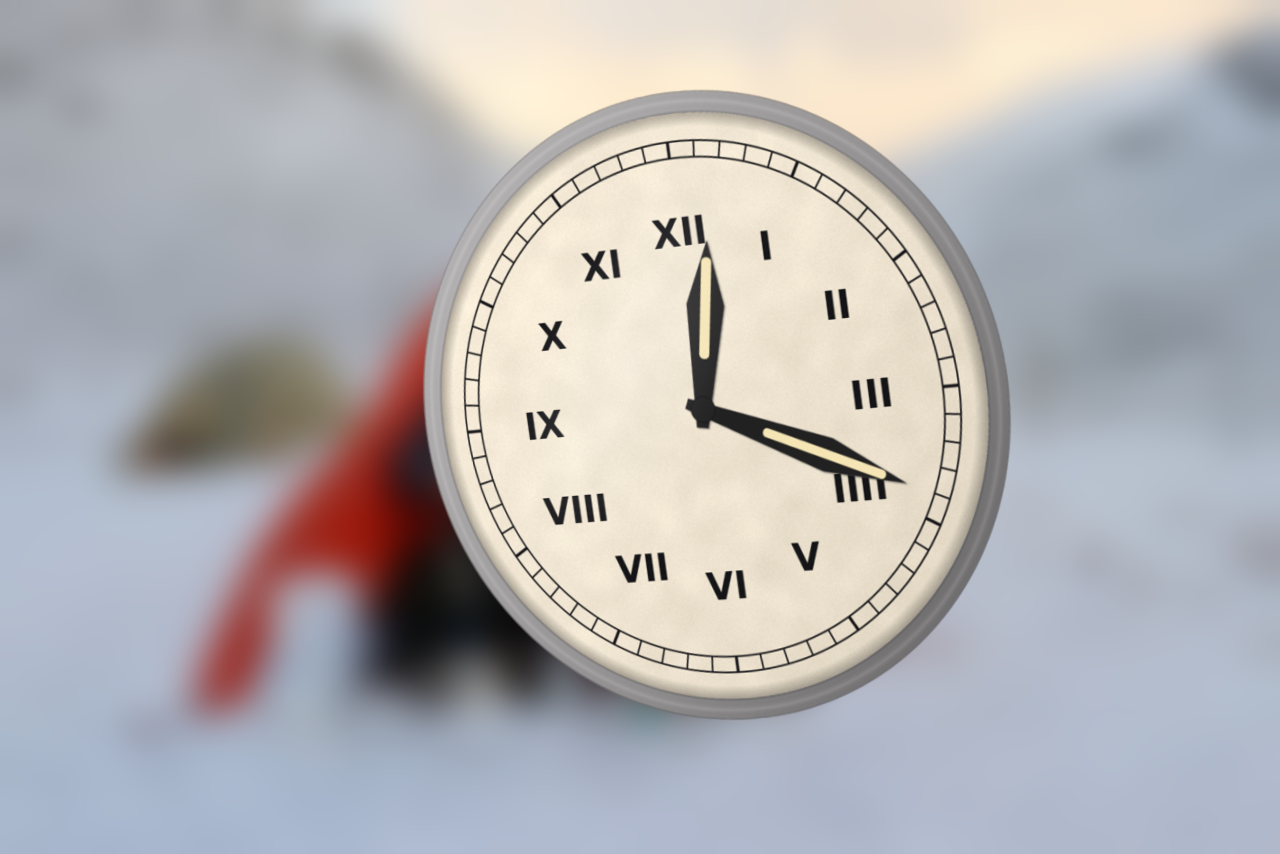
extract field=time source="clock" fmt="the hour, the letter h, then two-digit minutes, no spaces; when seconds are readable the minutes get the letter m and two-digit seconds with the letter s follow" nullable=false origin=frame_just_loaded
12h19
